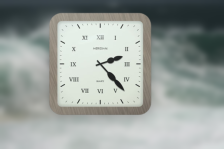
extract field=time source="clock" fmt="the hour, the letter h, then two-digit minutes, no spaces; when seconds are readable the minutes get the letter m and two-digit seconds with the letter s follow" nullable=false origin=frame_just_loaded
2h23
